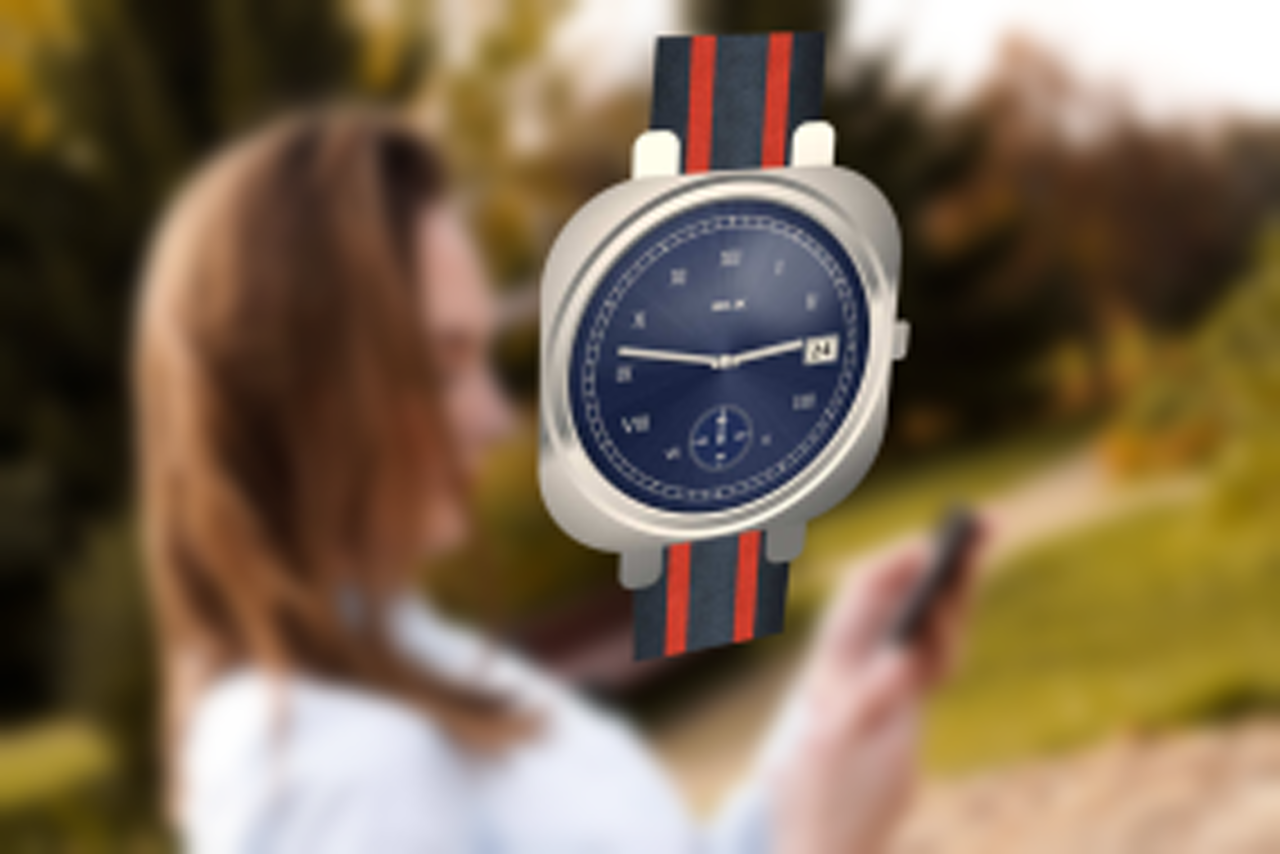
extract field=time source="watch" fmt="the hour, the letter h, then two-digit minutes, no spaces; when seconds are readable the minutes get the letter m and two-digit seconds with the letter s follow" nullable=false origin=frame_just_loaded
2h47
